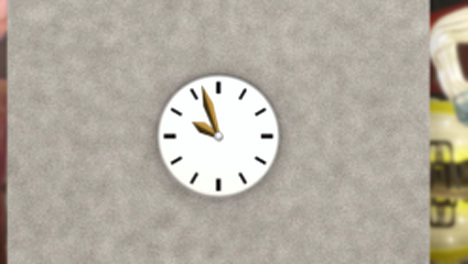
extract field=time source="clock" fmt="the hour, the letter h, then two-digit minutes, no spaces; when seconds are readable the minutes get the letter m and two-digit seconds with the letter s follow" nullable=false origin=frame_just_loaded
9h57
